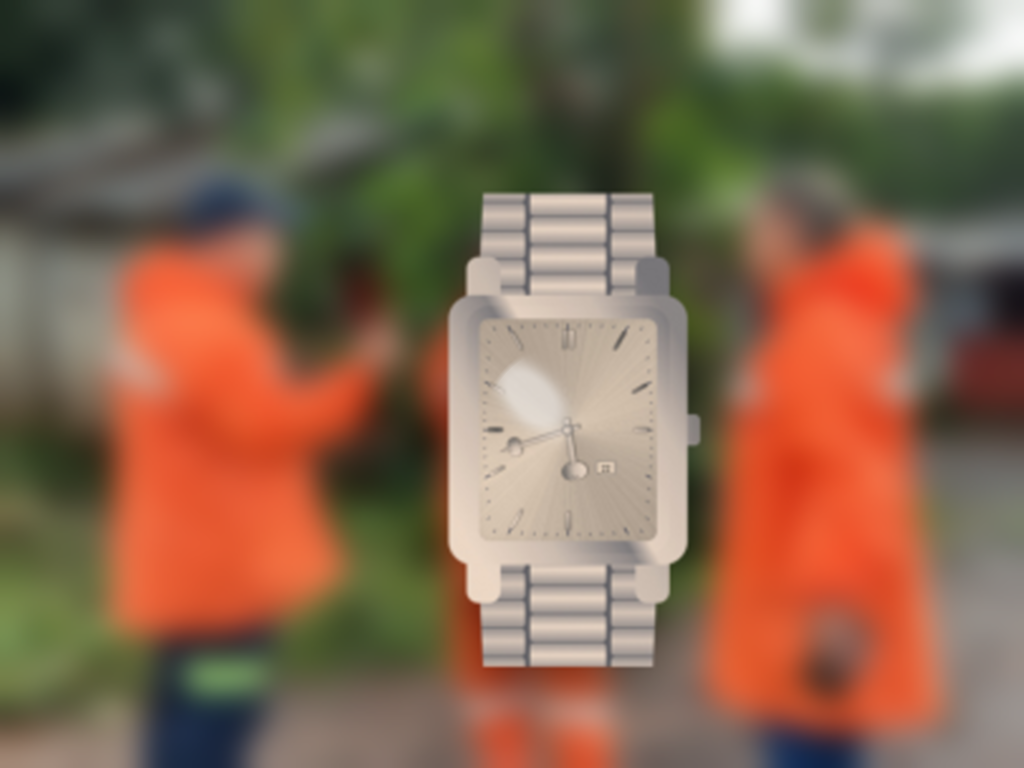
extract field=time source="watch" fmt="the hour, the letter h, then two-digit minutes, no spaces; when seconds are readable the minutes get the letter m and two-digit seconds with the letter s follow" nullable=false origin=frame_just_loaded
5h42
